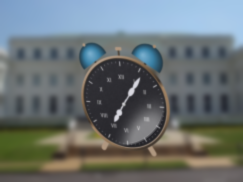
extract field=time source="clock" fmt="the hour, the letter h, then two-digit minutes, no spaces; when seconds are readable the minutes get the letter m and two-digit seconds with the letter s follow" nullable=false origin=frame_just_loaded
7h06
